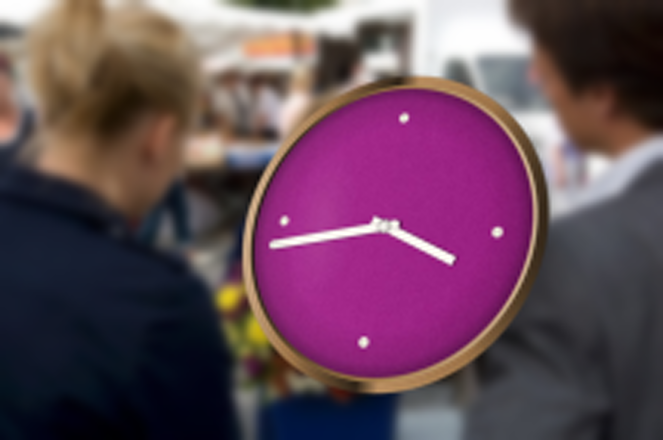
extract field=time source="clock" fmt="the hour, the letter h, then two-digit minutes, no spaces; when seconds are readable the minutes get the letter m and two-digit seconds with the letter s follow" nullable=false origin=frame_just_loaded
3h43
